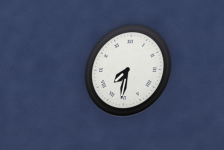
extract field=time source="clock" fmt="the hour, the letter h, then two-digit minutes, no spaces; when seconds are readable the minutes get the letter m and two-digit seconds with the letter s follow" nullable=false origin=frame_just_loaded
7h31
